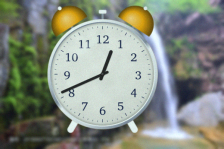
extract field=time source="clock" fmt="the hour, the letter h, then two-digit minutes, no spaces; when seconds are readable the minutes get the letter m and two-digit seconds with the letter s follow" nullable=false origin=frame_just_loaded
12h41
